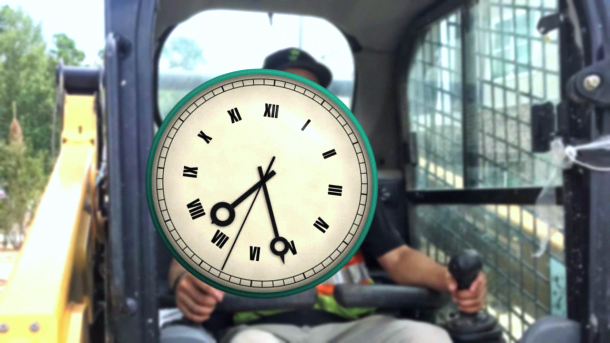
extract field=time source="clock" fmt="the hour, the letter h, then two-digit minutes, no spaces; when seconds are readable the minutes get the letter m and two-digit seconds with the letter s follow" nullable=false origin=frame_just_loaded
7h26m33s
